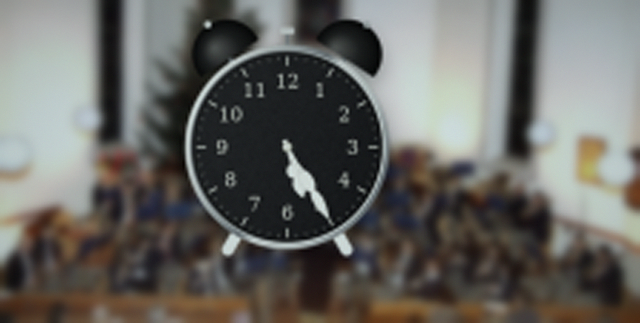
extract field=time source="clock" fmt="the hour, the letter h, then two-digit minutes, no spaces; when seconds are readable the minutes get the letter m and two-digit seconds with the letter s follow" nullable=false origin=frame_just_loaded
5h25
